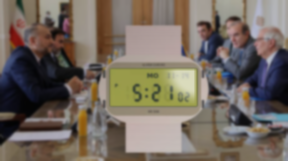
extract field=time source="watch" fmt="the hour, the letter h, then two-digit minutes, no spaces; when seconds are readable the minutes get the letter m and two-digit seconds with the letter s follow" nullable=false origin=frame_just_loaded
5h21
